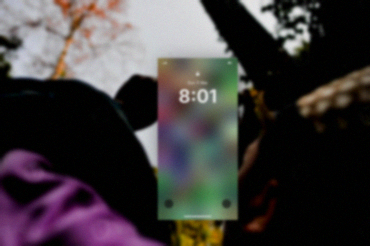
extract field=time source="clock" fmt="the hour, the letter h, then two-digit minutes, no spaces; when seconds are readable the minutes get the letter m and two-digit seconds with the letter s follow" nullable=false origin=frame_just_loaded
8h01
